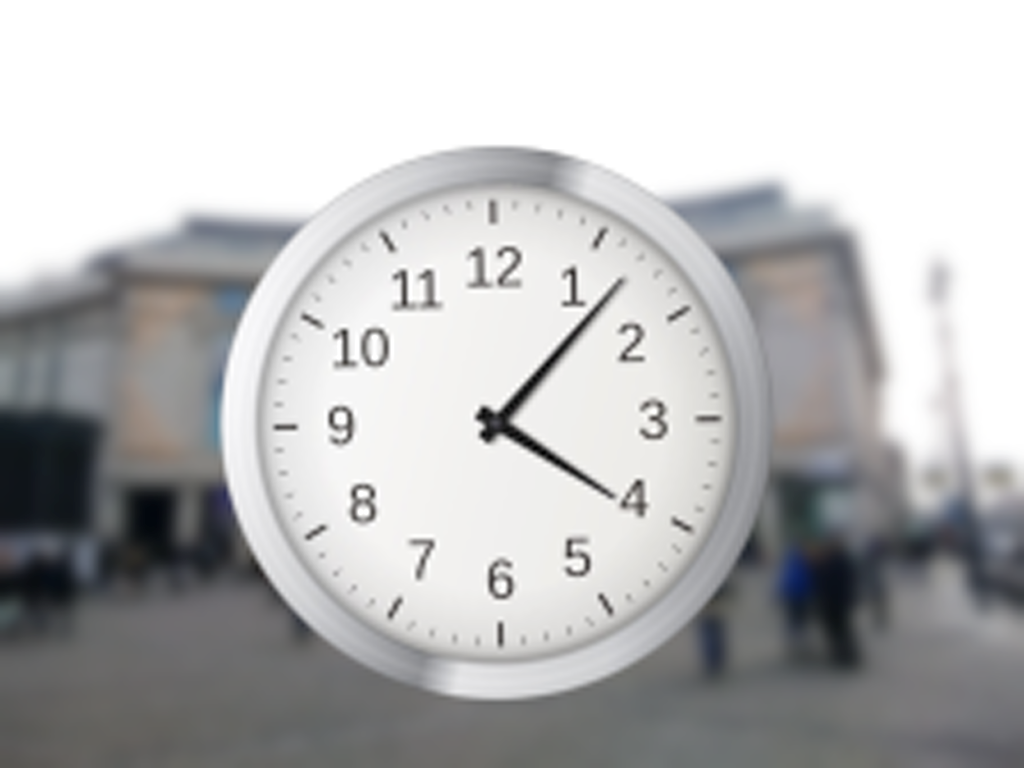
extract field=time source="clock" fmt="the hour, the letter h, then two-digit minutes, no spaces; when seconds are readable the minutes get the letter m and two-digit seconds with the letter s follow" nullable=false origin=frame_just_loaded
4h07
